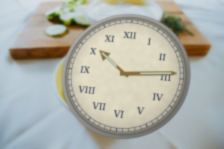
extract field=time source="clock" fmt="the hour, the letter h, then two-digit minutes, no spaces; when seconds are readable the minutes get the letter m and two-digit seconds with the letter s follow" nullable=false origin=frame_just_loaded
10h14
